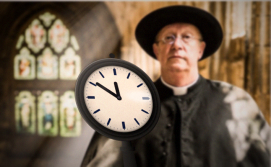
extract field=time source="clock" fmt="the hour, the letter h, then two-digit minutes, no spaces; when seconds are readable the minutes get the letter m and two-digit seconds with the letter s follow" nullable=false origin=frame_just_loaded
11h51
